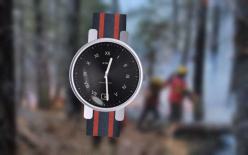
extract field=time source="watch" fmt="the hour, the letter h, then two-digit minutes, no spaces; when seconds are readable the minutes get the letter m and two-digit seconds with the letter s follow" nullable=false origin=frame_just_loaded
12h29
